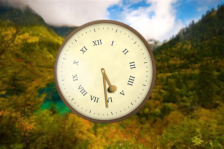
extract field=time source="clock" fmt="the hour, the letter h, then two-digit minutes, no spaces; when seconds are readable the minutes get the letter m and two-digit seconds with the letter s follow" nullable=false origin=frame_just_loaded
5h31
